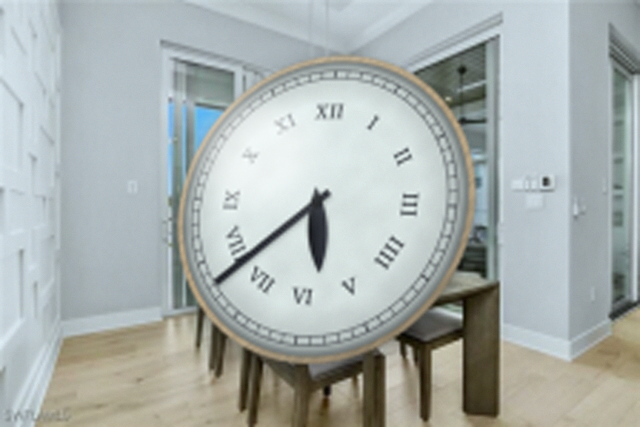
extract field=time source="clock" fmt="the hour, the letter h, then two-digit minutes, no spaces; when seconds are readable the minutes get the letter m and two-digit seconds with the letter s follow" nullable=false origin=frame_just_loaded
5h38
